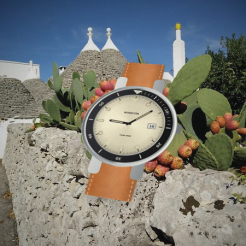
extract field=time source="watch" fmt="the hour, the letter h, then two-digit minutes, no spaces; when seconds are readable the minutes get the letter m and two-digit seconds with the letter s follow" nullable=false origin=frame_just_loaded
9h08
